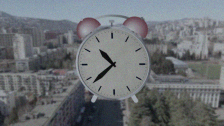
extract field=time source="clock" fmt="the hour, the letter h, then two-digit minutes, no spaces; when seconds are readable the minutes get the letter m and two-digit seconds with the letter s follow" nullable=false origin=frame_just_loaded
10h38
